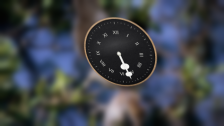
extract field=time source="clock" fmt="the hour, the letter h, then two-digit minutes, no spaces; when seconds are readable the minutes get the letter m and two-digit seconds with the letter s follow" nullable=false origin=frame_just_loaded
5h27
